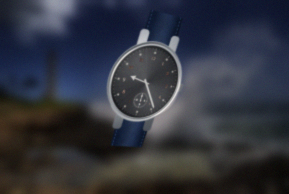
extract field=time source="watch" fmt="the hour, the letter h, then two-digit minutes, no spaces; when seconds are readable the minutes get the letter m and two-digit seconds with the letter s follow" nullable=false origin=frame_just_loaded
9h24
